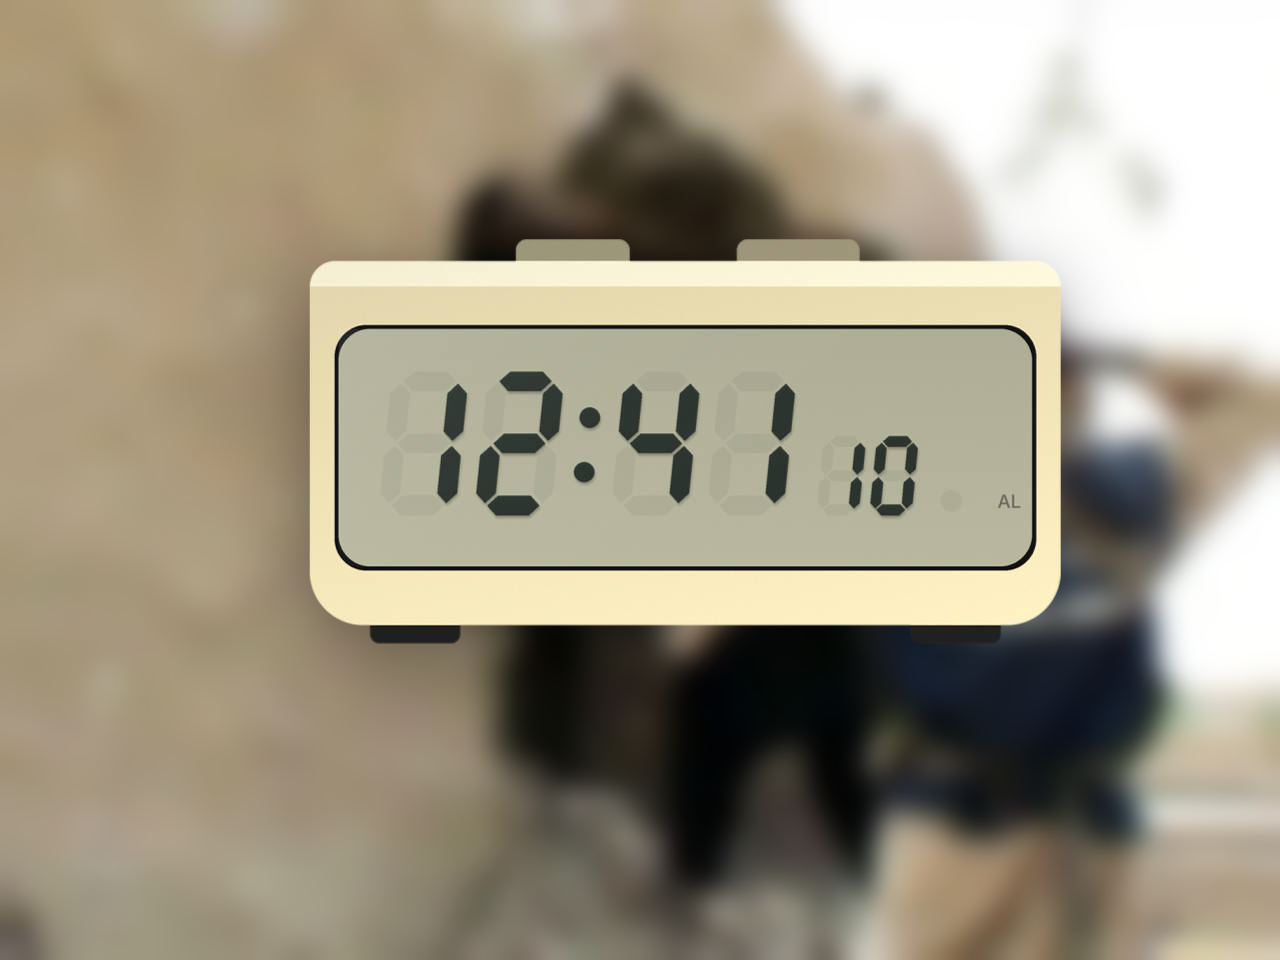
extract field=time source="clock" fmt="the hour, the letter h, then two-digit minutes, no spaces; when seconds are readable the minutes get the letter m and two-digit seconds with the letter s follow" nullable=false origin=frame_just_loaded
12h41m10s
